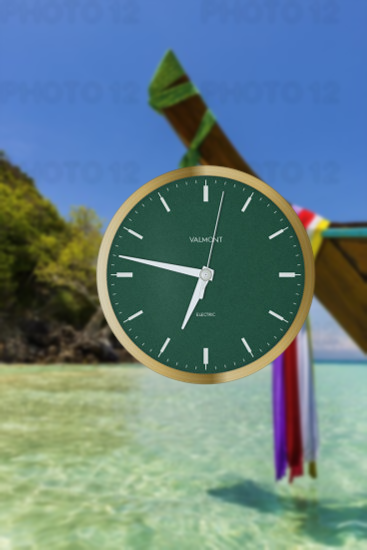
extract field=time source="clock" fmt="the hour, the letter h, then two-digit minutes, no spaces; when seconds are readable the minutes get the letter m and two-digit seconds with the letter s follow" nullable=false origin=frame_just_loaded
6h47m02s
